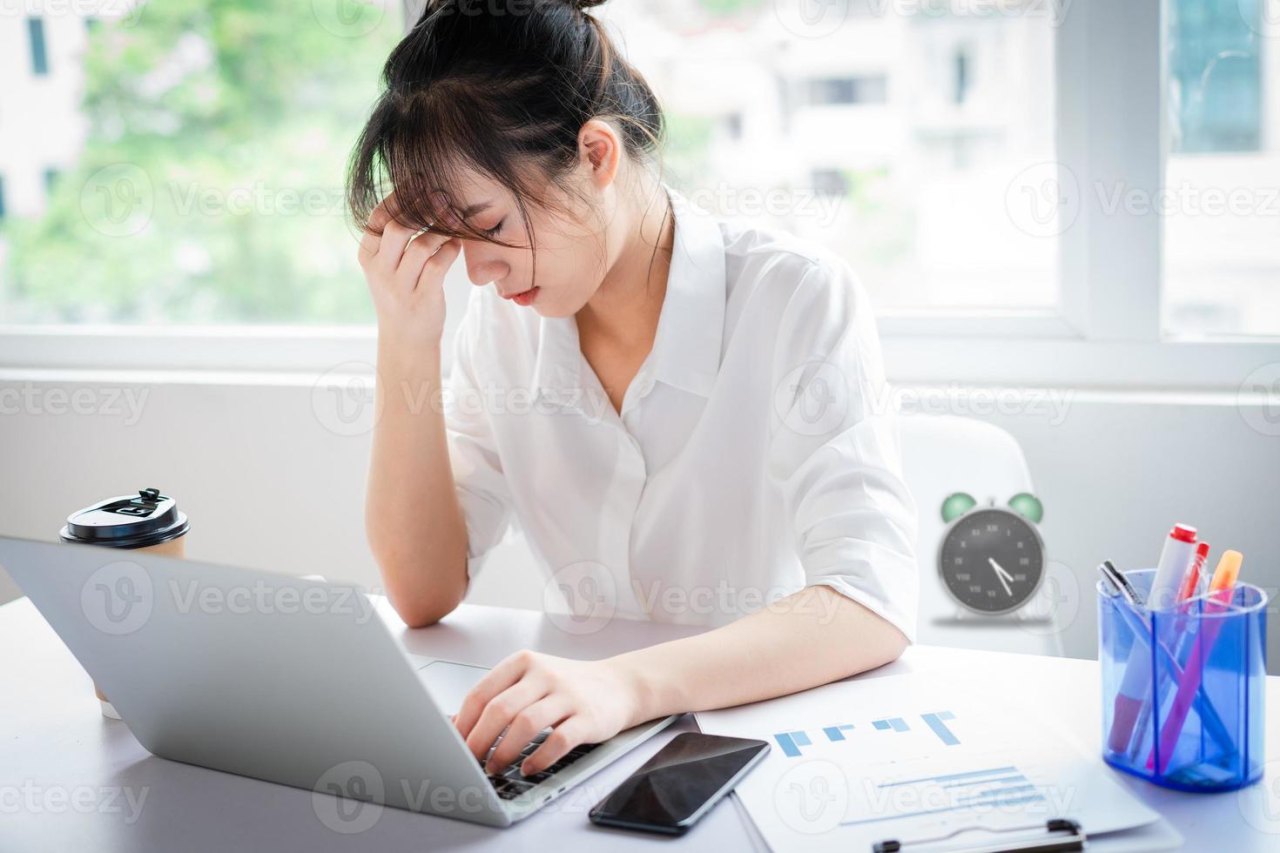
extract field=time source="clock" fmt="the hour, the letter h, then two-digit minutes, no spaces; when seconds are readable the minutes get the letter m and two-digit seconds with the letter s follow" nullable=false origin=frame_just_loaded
4h25
